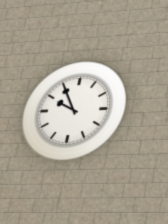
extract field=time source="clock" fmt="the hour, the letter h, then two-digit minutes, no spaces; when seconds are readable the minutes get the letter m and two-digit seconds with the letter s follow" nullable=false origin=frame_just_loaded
9h55
